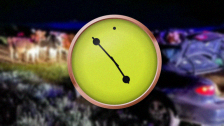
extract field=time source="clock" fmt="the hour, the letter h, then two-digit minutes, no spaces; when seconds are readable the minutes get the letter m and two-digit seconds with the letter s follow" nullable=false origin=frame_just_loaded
4h53
